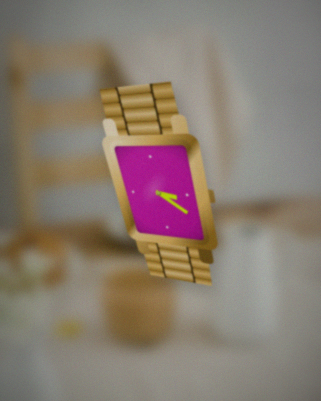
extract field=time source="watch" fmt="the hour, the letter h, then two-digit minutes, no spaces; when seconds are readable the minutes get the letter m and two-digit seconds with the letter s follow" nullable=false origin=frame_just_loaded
3h21
